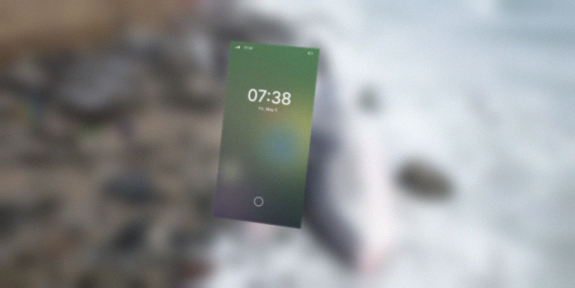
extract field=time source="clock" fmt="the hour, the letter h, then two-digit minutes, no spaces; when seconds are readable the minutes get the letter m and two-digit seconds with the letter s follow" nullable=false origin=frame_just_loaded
7h38
